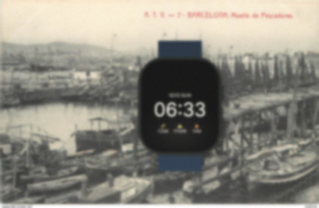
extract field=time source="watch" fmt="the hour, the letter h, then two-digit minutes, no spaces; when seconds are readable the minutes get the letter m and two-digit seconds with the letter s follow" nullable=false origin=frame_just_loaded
6h33
